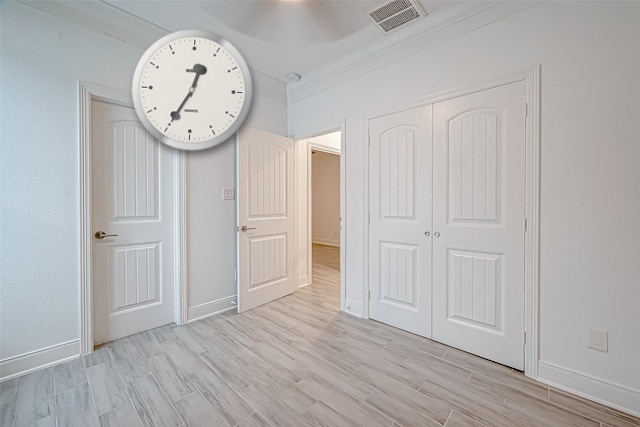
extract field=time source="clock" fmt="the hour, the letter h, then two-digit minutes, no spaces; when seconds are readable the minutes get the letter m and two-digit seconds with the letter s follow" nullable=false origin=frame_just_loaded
12h35
